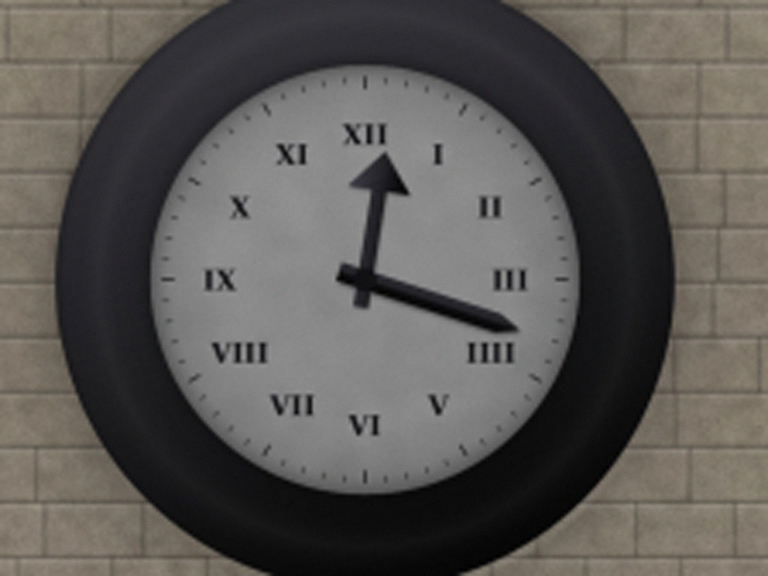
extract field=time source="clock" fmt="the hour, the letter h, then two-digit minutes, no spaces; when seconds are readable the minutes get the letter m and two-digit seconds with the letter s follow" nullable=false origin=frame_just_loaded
12h18
